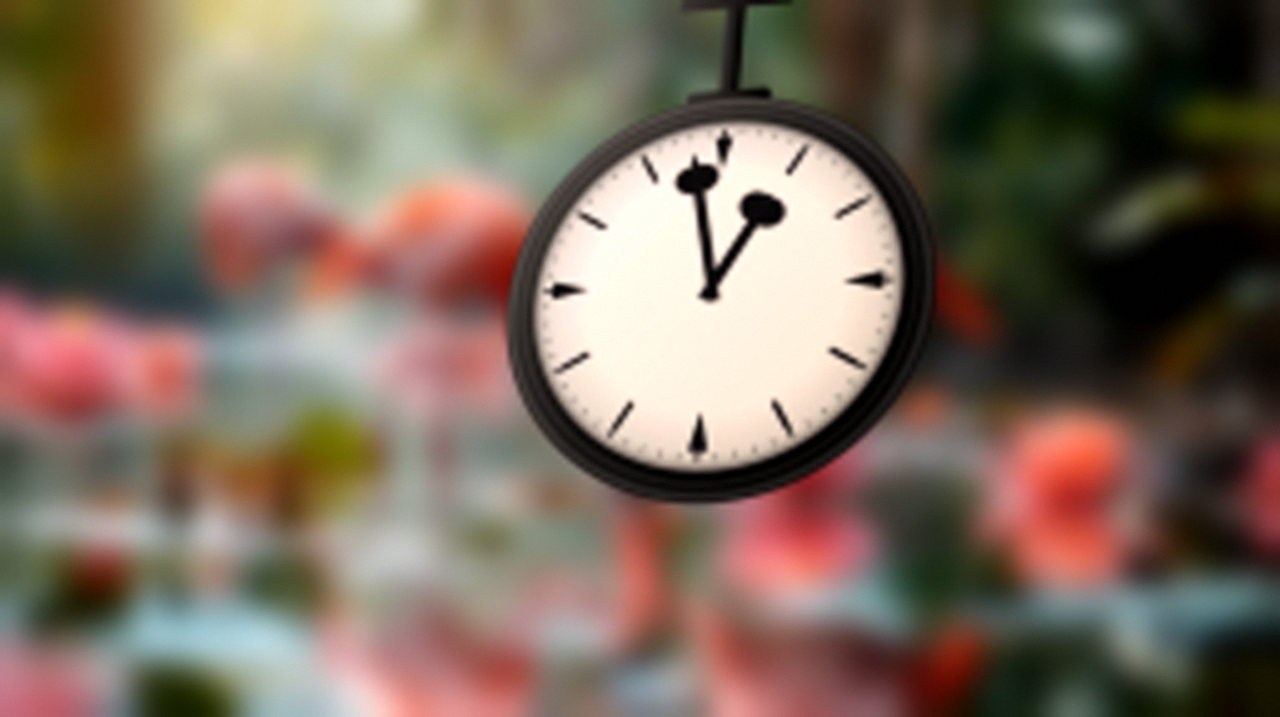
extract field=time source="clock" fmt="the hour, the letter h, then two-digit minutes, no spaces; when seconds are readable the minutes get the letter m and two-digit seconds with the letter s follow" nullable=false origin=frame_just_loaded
12h58
